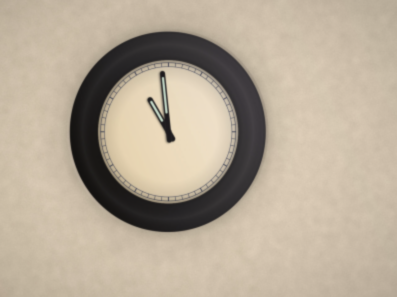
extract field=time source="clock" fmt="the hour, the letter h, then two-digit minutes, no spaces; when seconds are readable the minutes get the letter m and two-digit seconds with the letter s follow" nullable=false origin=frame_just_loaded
10h59
